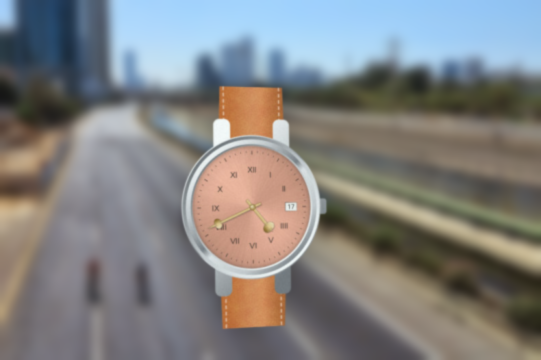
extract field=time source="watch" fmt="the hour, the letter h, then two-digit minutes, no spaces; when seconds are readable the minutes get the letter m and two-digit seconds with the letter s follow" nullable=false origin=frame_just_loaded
4h41
